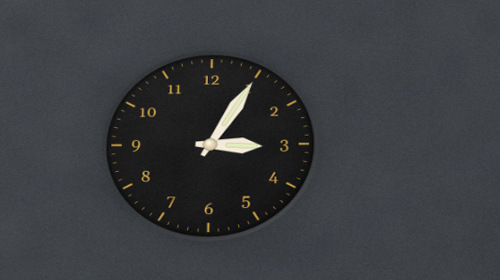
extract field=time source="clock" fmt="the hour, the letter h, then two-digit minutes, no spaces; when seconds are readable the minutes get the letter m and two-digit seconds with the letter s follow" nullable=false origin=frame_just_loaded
3h05
